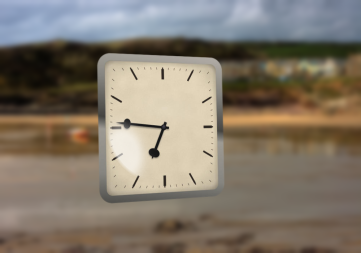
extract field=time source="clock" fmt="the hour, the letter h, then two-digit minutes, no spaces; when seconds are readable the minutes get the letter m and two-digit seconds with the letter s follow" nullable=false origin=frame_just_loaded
6h46
